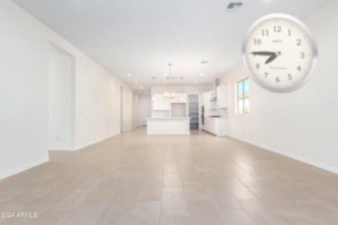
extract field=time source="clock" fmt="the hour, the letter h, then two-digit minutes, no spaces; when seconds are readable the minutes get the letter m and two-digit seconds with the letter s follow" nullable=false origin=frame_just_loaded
7h45
